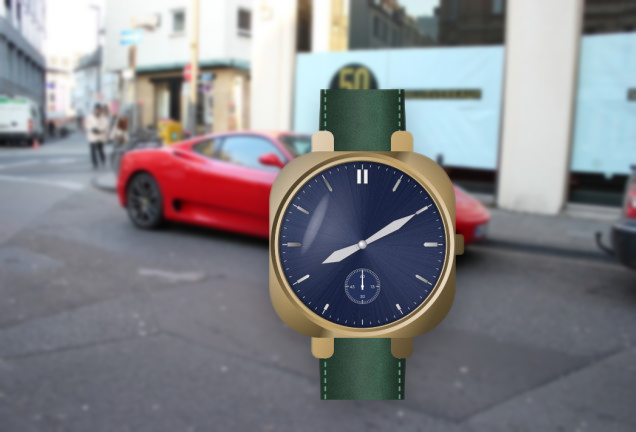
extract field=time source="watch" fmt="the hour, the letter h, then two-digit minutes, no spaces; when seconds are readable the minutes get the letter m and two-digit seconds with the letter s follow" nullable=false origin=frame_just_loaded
8h10
